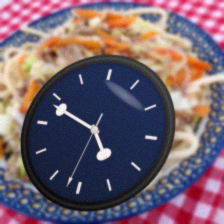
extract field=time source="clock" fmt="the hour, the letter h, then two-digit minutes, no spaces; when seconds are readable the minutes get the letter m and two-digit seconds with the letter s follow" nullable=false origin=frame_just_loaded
4h48m32s
